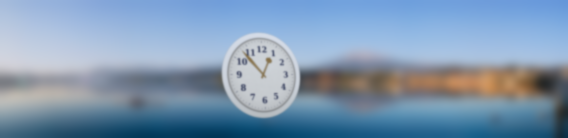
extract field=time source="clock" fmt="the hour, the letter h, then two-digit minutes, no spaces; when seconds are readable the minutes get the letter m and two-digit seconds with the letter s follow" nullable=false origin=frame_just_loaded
12h53
